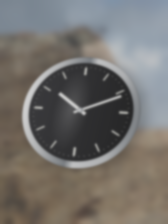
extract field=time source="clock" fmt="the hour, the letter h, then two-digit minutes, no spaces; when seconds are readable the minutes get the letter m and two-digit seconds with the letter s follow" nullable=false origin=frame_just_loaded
10h11
